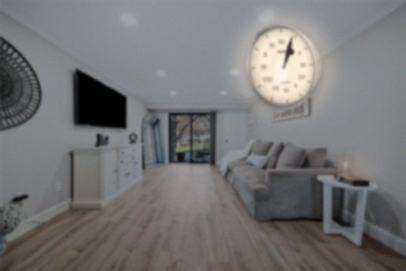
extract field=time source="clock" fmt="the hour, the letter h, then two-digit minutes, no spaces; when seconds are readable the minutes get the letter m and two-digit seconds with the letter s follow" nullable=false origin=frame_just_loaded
1h04
